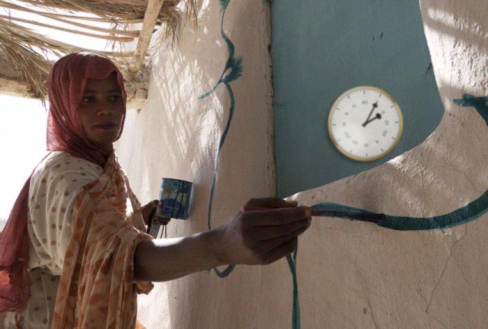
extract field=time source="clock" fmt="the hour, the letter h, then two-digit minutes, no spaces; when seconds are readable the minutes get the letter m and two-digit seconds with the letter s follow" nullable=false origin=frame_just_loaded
2h05
